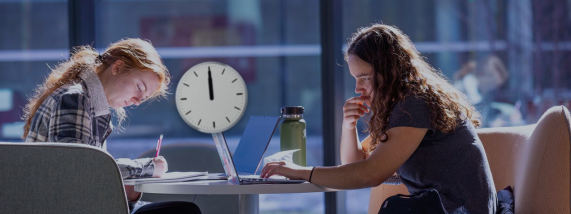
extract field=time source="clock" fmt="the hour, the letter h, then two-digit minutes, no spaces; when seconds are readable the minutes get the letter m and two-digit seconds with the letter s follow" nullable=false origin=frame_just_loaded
12h00
